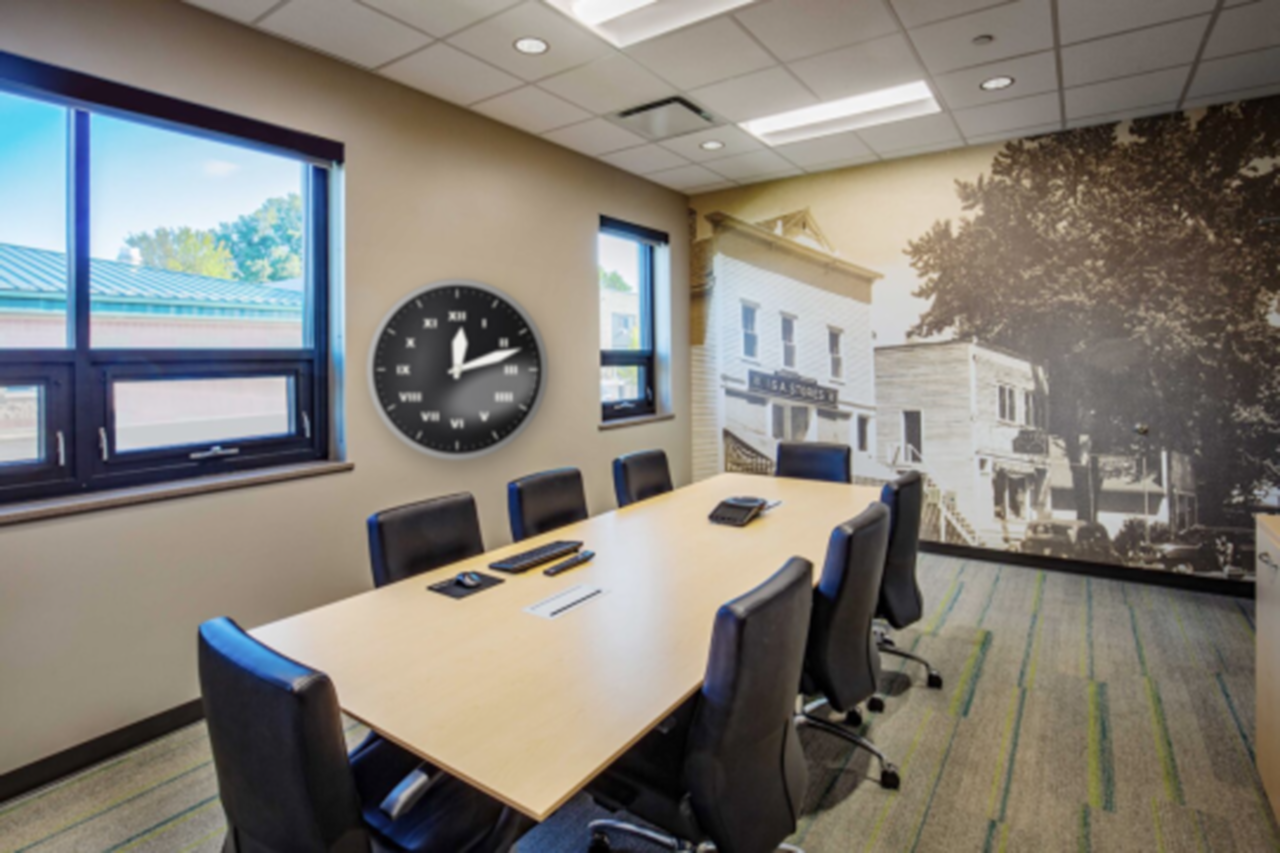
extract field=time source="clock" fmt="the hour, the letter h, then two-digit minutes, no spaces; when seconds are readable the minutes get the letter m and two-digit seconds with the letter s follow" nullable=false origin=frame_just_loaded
12h12
